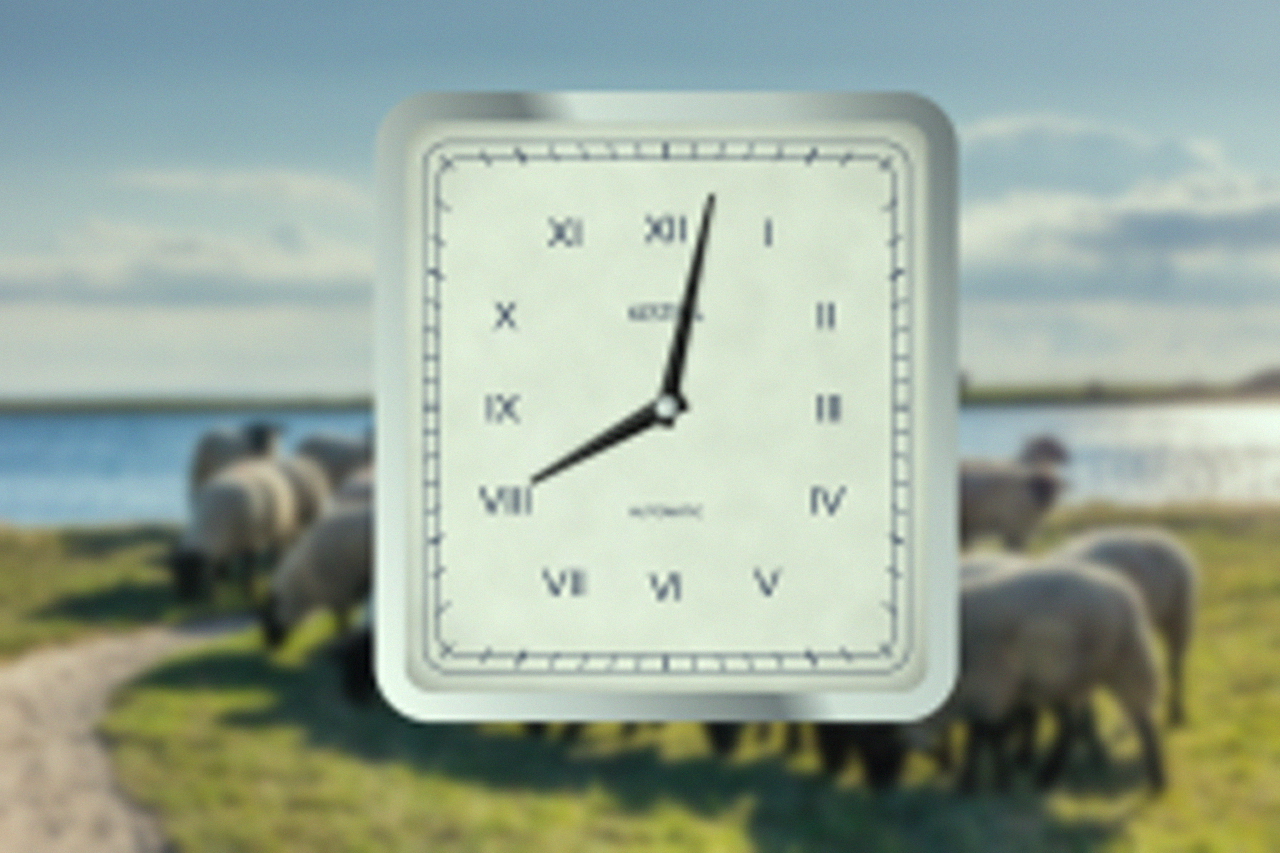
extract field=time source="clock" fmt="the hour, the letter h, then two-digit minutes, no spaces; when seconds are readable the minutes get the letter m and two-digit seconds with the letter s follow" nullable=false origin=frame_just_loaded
8h02
